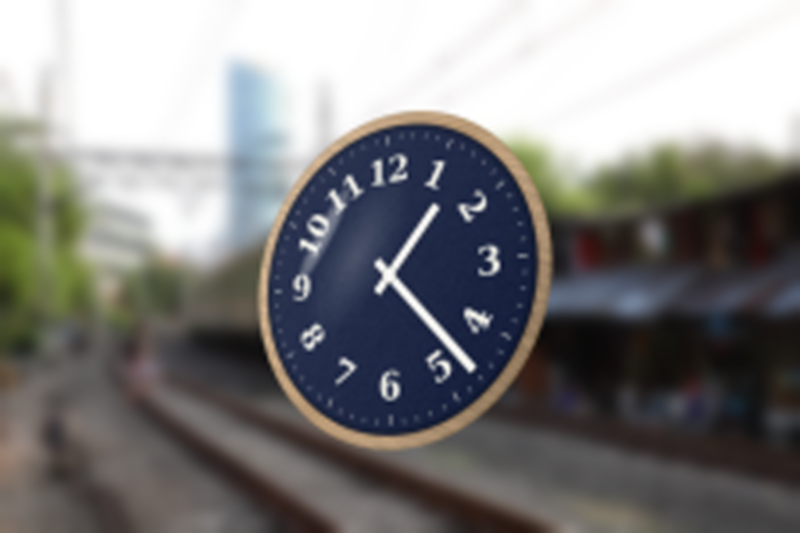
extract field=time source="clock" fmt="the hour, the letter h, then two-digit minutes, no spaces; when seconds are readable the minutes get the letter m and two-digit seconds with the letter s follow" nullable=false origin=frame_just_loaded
1h23
